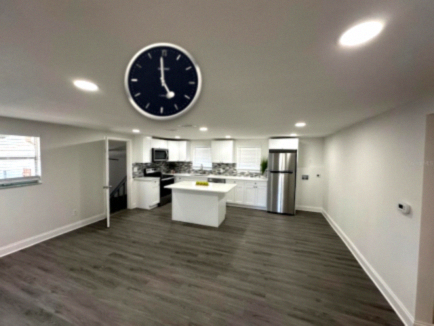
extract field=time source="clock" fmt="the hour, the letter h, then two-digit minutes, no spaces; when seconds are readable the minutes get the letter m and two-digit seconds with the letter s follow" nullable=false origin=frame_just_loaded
4h59
